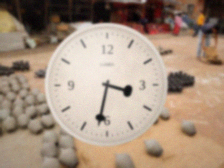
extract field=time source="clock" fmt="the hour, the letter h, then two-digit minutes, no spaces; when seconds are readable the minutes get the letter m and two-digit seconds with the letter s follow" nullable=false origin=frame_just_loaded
3h32
